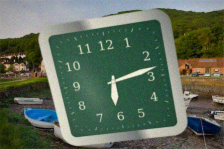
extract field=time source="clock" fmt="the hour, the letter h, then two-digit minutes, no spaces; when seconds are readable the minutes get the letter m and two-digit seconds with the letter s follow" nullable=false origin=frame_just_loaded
6h13
